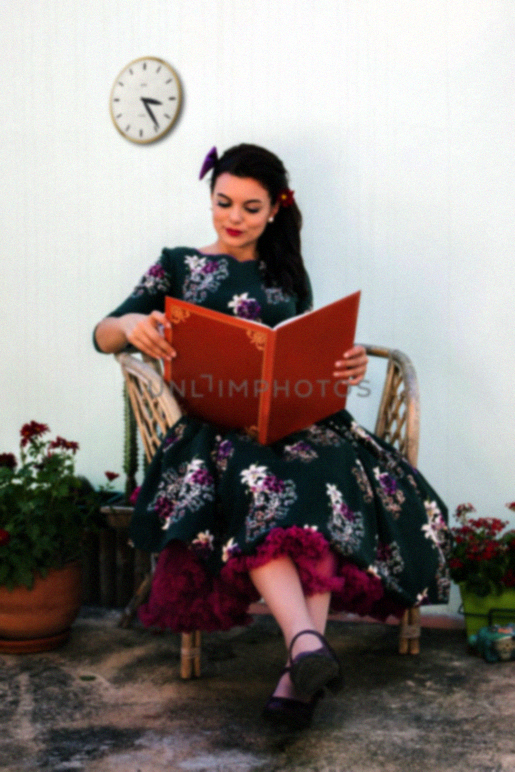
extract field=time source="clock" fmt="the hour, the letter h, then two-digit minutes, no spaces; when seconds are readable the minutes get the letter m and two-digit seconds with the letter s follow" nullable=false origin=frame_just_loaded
3h24
